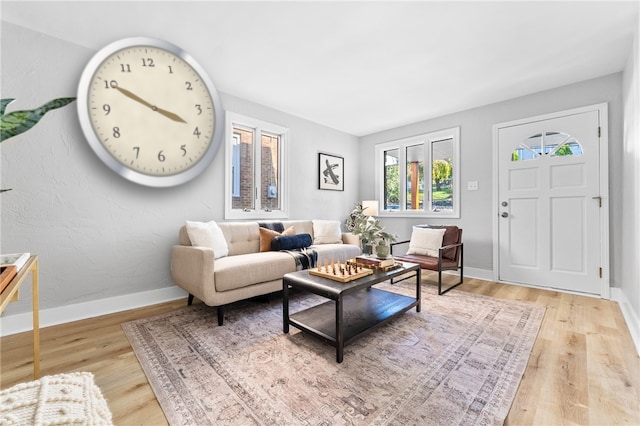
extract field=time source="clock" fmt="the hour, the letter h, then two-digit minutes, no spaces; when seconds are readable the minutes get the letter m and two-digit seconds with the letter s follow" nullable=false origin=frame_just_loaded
3h50
